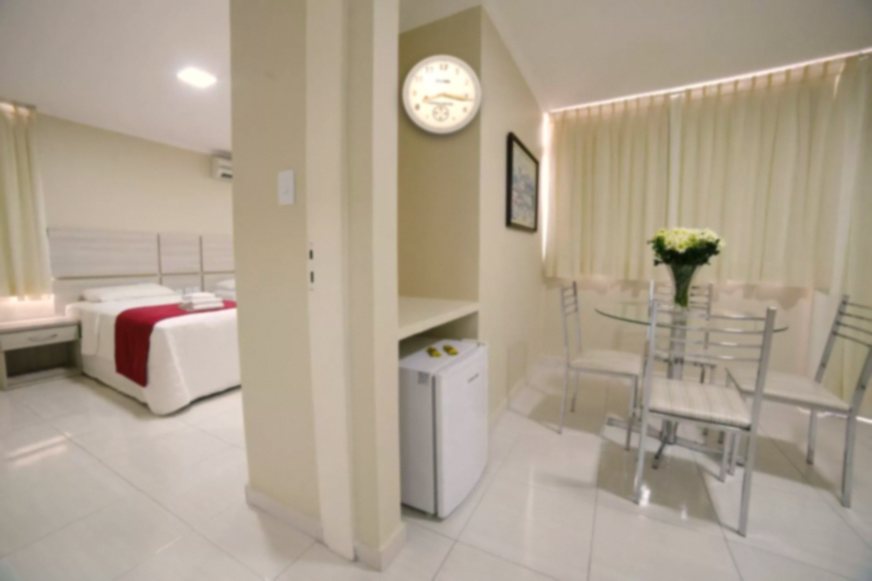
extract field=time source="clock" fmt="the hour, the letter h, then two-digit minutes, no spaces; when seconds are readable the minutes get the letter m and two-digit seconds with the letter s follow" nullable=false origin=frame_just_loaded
8h16
